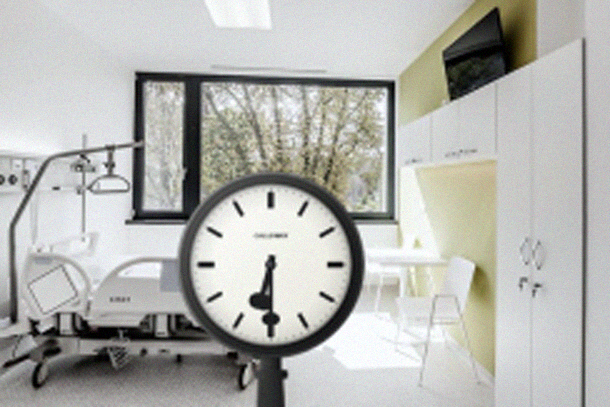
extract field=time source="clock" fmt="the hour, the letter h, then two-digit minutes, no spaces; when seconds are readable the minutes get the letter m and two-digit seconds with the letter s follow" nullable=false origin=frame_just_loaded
6h30
